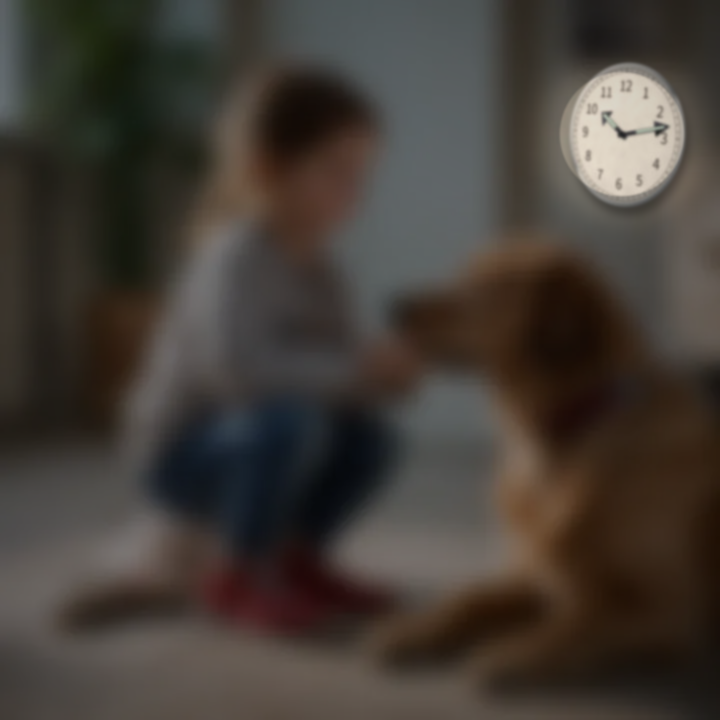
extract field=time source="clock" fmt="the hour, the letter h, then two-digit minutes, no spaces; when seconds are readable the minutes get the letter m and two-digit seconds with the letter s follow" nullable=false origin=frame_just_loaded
10h13
